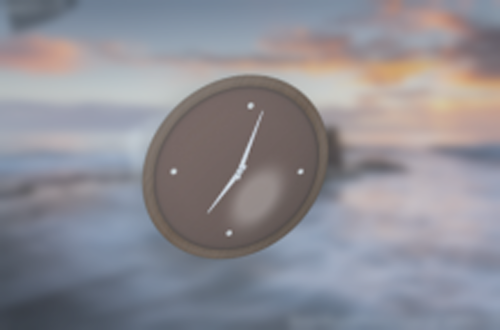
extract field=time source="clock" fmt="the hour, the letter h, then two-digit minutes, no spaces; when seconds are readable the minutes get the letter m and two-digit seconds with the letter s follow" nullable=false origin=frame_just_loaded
7h02
